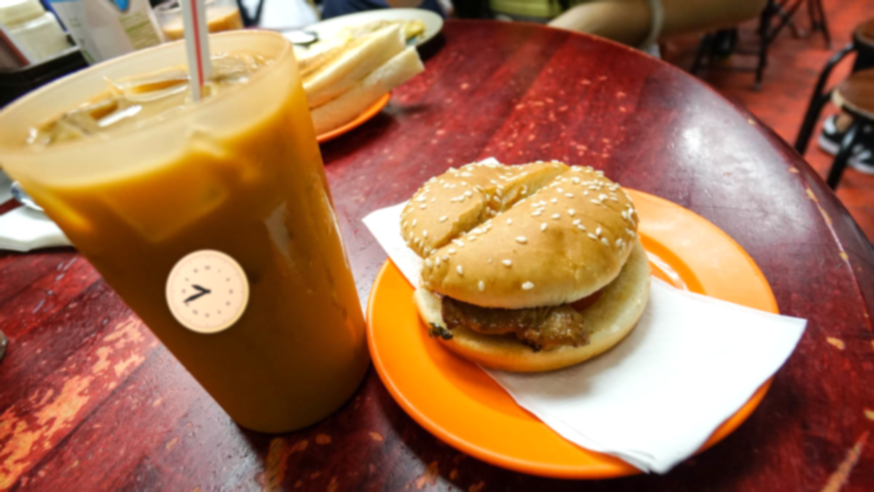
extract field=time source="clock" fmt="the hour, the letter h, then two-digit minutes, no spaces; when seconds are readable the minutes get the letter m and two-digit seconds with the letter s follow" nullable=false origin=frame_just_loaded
9h41
